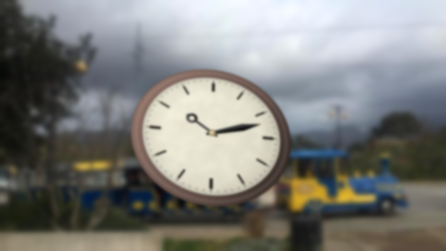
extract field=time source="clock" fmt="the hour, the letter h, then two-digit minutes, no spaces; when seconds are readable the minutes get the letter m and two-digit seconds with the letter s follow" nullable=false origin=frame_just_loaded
10h12
